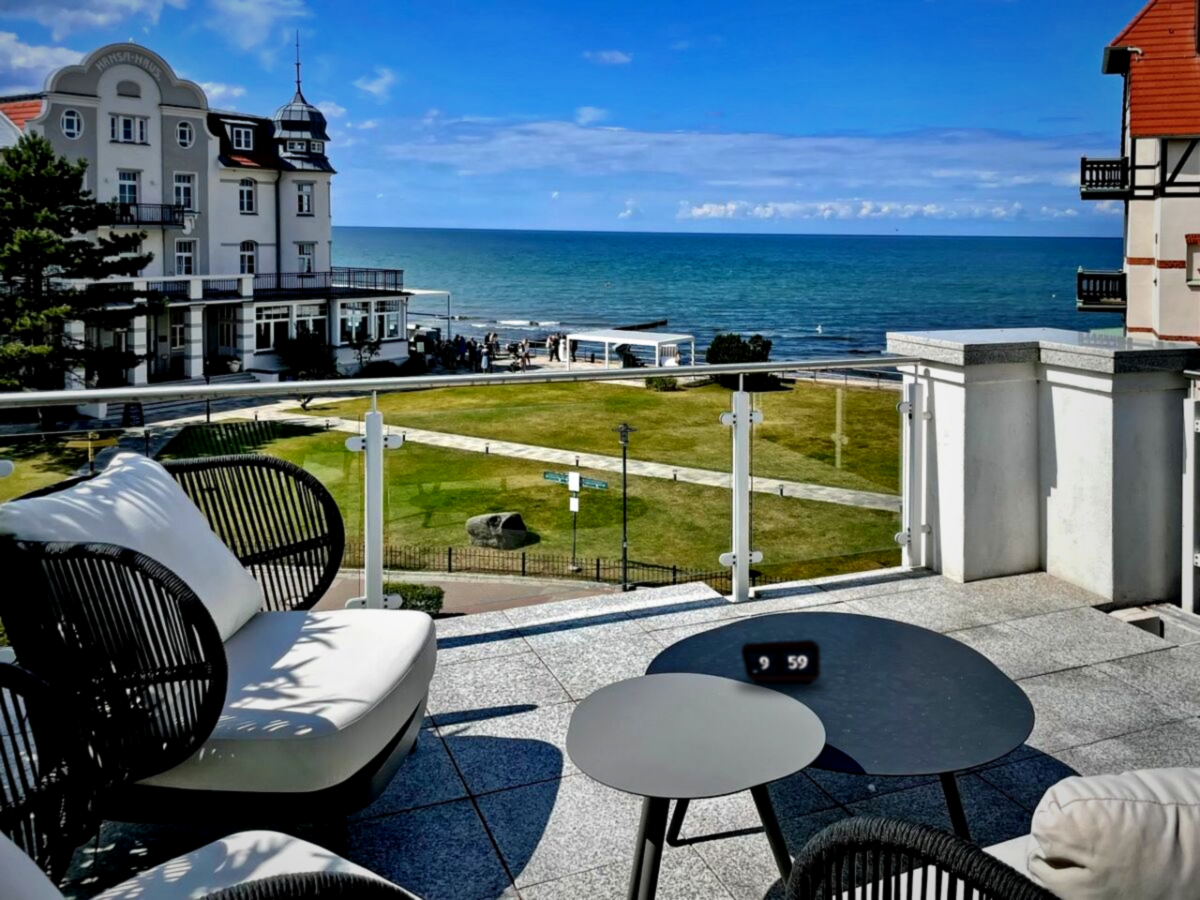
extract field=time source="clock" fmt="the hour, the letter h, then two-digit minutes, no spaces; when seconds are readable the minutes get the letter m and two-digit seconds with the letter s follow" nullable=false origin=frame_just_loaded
9h59
